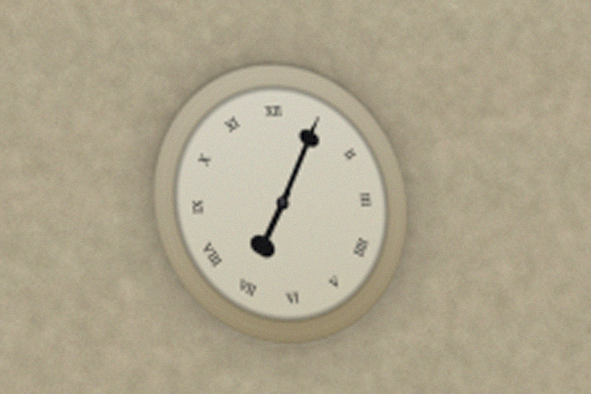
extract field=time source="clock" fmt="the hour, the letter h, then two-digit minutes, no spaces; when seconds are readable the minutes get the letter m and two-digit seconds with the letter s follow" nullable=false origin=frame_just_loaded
7h05
